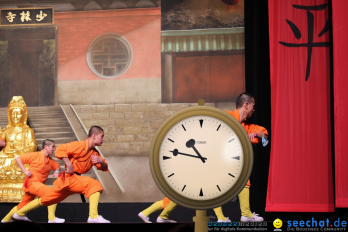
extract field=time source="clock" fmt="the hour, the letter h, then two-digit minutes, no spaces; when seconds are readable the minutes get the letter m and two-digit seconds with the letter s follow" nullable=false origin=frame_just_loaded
10h47
